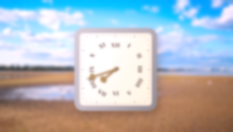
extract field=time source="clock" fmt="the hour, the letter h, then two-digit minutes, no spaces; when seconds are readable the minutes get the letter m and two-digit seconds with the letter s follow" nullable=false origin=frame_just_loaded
7h42
